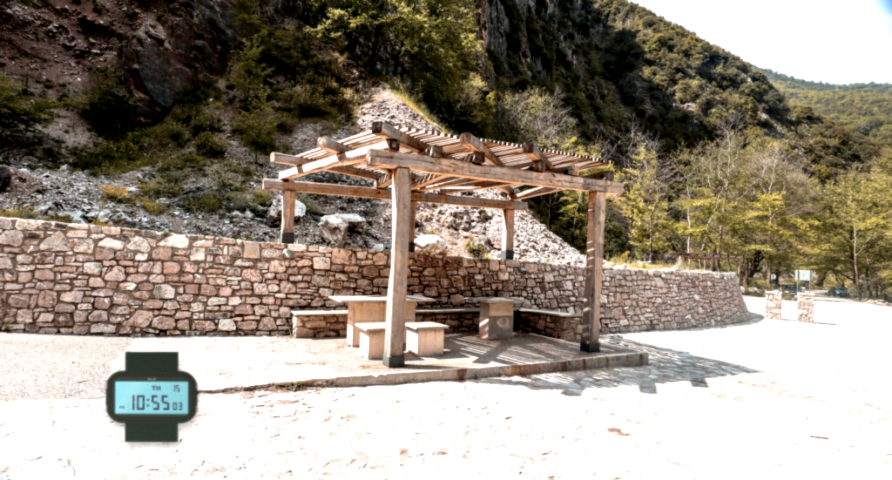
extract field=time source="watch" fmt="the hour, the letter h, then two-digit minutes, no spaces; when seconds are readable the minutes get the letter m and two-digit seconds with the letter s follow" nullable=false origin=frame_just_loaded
10h55
